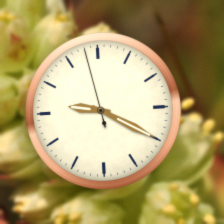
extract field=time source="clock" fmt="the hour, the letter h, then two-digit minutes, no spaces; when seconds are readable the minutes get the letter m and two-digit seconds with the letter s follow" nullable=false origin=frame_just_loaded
9h19m58s
